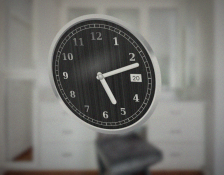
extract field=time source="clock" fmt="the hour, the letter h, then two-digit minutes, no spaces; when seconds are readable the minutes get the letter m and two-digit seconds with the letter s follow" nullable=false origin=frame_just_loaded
5h12
